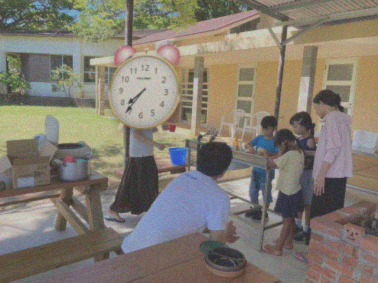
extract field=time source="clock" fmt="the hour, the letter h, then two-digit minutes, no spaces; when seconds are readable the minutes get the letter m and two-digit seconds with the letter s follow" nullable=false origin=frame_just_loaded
7h36
